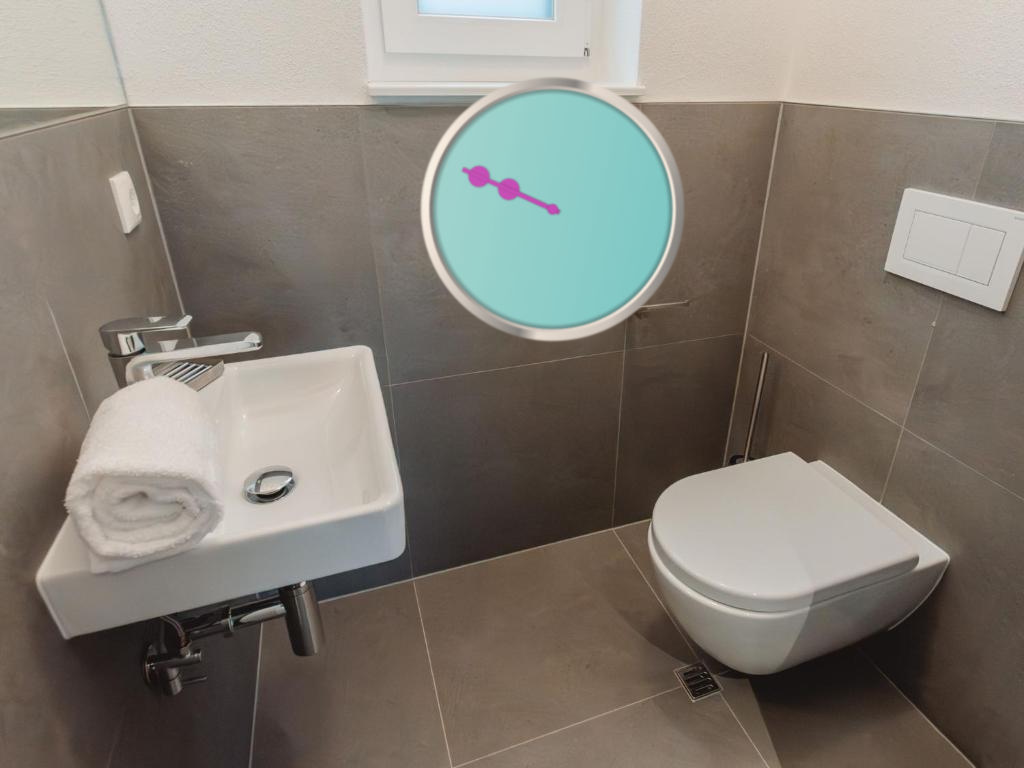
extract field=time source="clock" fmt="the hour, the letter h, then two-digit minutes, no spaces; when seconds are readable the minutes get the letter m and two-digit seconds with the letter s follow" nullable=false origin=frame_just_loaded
9h49
